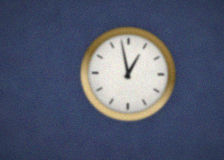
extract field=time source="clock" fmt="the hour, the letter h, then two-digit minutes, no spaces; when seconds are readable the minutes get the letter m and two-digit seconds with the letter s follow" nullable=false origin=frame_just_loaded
12h58
